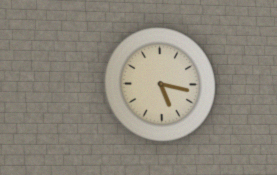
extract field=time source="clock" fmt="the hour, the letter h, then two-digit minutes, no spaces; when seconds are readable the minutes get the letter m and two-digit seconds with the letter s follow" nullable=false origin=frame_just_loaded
5h17
